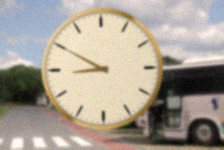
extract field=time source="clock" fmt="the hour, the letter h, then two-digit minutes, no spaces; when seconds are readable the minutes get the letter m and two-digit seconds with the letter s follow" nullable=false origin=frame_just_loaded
8h50
